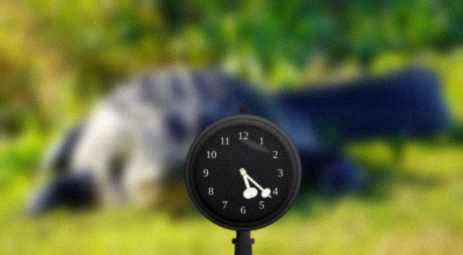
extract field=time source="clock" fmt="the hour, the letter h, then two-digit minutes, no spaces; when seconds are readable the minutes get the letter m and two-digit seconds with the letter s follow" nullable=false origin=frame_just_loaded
5h22
